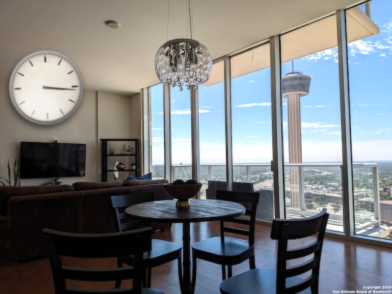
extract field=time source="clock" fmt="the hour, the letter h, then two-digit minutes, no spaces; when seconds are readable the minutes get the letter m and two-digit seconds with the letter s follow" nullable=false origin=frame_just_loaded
3h16
